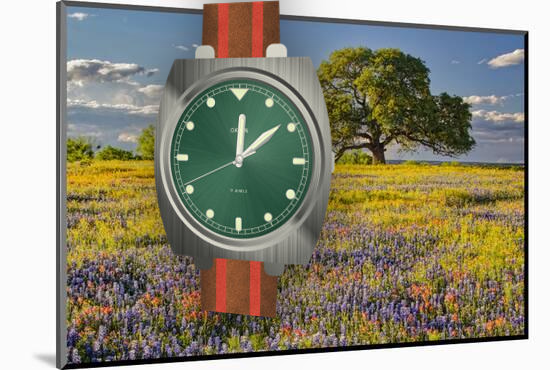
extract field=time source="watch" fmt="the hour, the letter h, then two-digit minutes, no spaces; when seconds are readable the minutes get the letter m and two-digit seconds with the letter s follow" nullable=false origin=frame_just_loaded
12h08m41s
